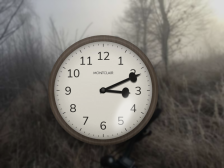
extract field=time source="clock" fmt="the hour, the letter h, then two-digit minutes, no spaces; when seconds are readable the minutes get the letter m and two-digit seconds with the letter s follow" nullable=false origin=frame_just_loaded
3h11
